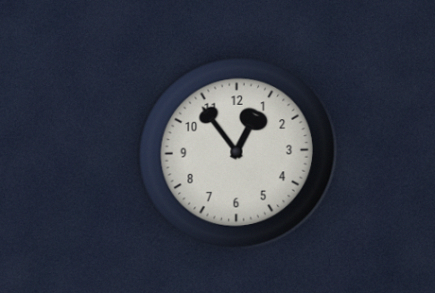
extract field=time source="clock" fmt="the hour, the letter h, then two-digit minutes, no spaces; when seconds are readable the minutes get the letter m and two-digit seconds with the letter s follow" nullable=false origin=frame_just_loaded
12h54
